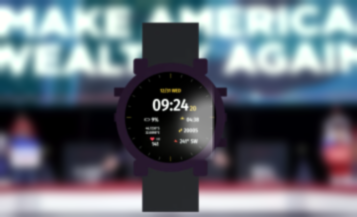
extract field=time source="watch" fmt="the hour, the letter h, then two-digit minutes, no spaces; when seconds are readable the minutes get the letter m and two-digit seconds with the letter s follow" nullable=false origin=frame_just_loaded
9h24
